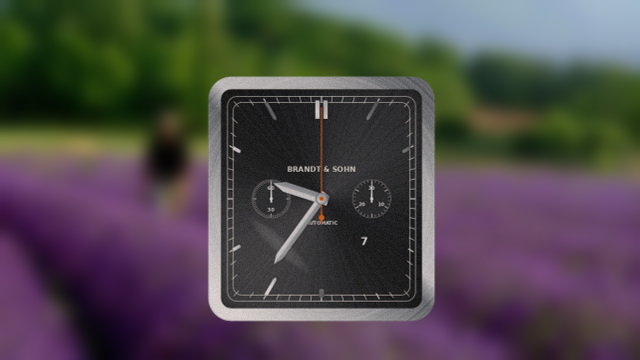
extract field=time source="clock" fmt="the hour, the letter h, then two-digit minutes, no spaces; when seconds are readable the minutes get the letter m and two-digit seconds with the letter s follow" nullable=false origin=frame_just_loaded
9h36
